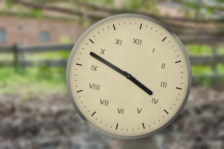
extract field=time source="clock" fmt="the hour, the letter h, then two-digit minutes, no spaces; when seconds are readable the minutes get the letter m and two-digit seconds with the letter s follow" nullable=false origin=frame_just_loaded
3h48
